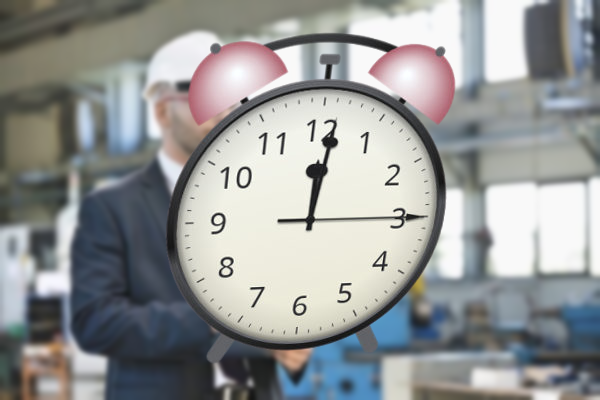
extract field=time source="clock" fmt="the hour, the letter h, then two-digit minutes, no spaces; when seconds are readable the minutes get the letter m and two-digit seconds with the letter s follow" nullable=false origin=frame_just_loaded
12h01m15s
